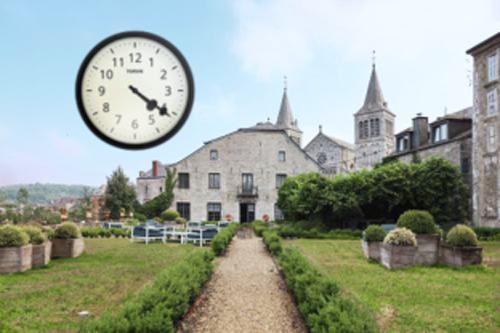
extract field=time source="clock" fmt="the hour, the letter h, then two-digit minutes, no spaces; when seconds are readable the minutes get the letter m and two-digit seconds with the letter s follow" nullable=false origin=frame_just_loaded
4h21
